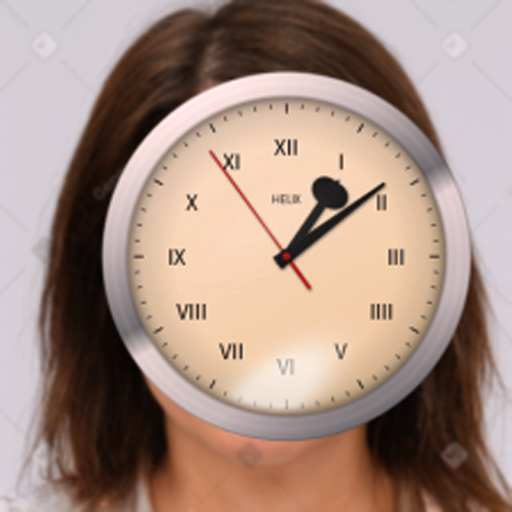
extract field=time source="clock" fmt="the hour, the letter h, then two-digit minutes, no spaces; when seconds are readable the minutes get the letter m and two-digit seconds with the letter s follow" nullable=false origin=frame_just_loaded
1h08m54s
